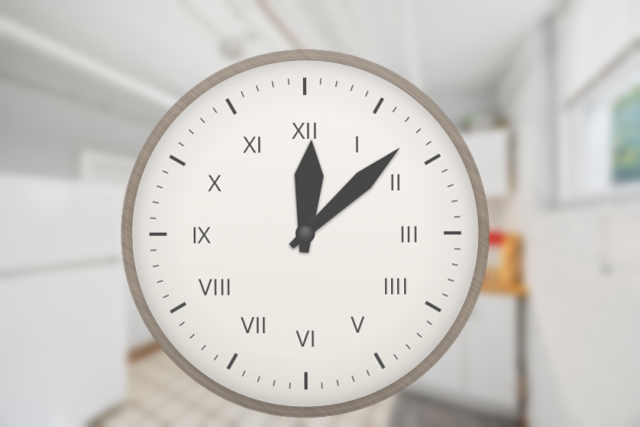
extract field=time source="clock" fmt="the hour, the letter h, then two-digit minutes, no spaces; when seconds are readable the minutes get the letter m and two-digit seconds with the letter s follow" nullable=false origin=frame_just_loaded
12h08
